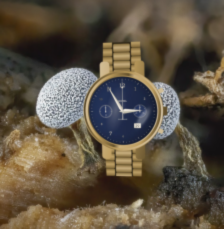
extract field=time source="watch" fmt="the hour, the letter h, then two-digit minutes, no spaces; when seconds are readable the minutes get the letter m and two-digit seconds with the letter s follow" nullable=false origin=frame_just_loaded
2h55
